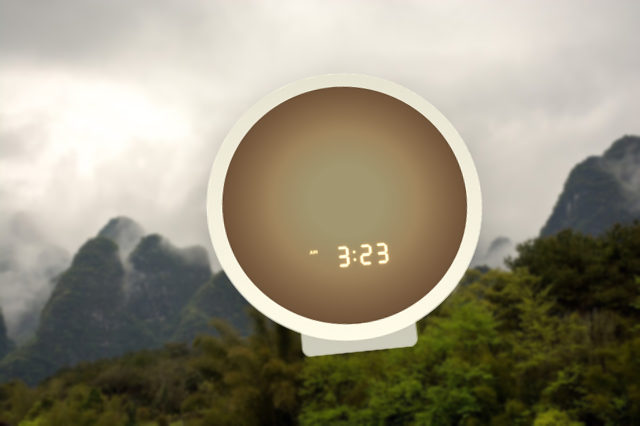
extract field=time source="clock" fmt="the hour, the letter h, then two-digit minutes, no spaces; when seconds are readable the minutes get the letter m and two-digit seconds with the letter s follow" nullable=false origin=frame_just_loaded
3h23
